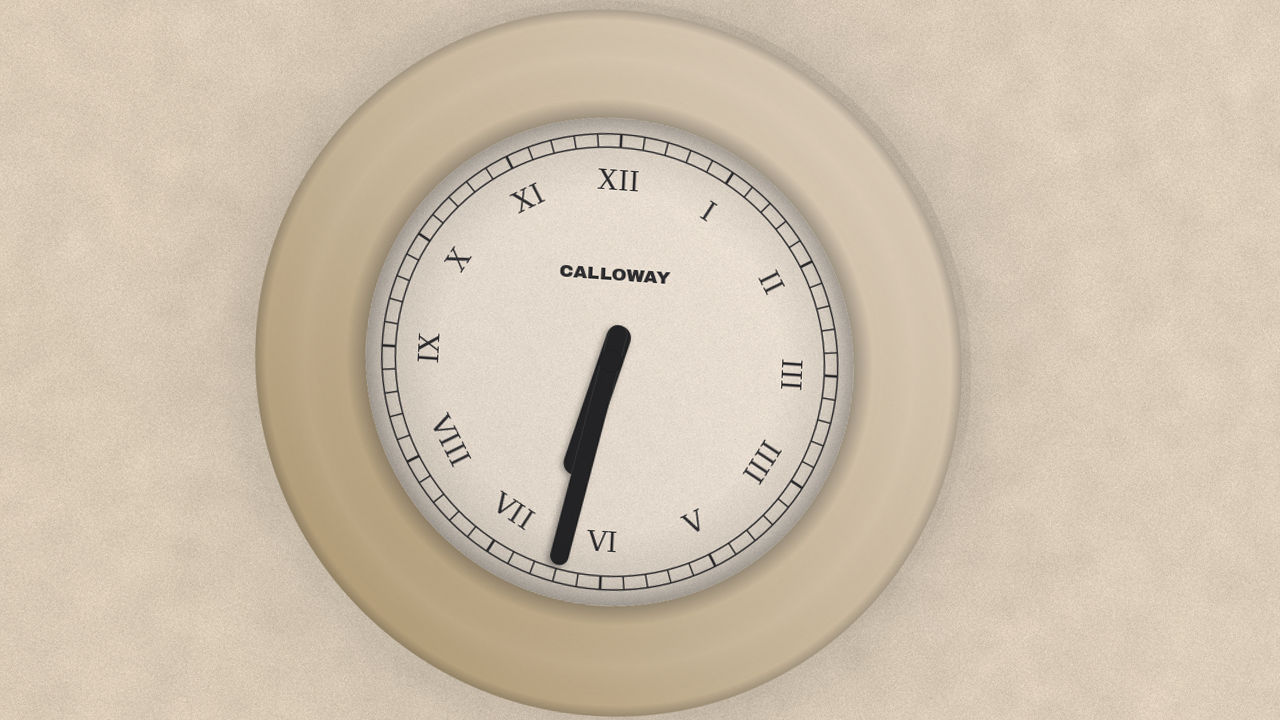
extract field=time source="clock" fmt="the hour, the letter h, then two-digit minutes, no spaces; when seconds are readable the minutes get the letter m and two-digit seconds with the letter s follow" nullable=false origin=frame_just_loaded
6h32
